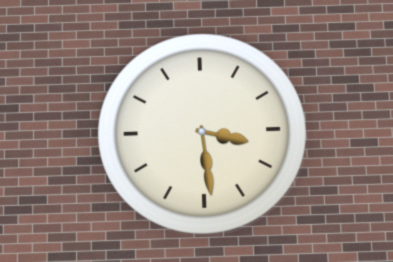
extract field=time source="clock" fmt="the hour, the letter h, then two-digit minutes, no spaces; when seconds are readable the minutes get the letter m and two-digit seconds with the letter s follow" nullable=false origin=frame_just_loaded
3h29
